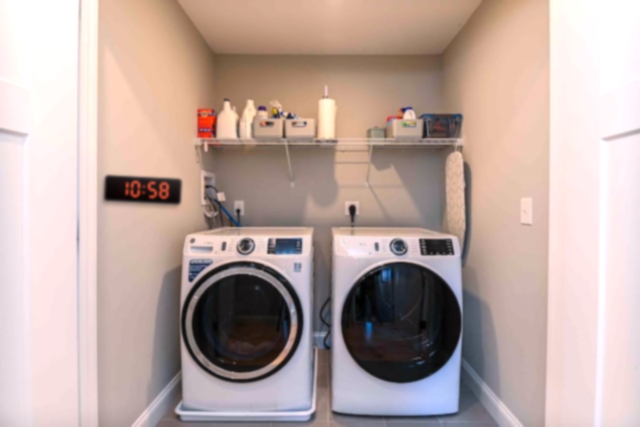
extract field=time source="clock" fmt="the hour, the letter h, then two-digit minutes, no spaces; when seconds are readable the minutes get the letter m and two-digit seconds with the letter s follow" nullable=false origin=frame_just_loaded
10h58
